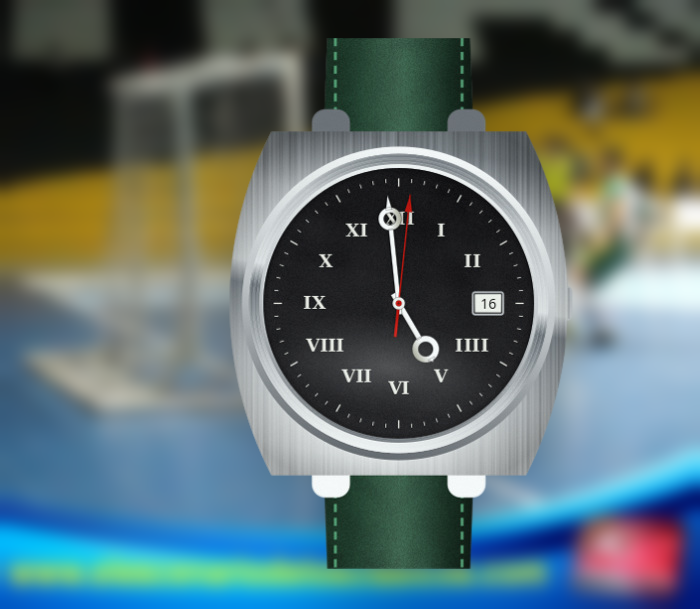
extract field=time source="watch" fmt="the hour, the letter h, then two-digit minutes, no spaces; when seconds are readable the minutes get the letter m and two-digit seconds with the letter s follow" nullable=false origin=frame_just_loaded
4h59m01s
